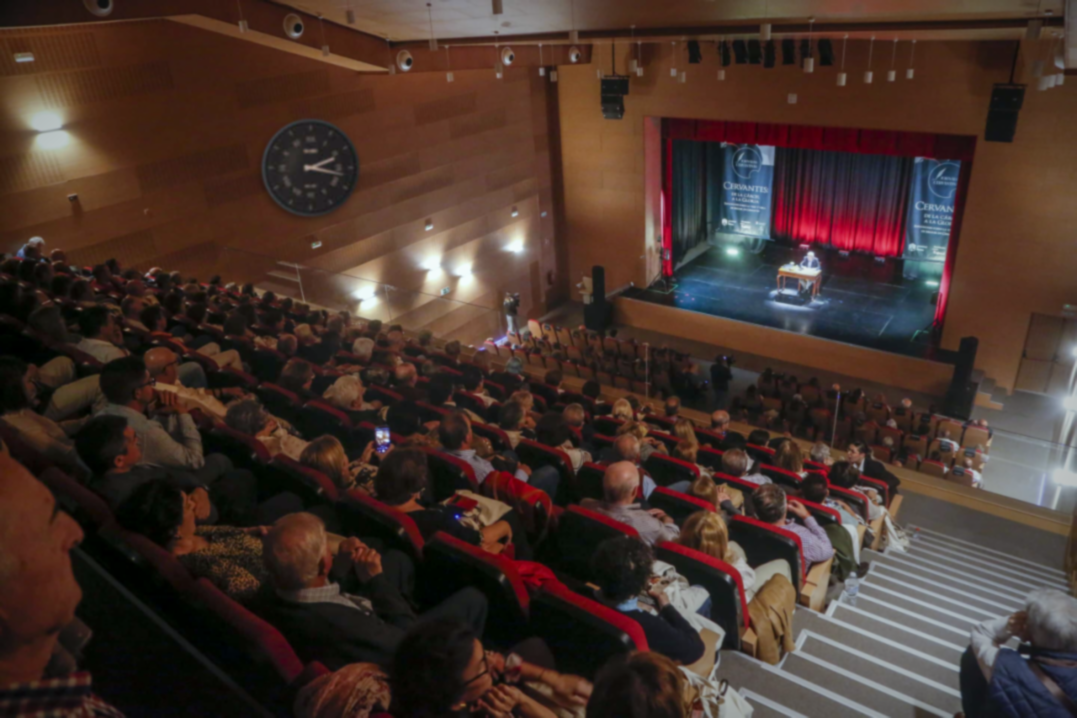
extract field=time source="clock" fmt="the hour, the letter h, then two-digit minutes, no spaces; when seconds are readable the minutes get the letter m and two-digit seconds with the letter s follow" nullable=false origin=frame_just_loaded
2h17
